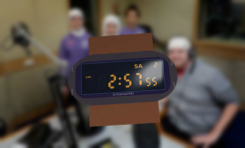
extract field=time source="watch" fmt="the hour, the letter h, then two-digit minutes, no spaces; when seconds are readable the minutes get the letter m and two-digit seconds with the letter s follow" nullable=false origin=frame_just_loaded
2h57m55s
